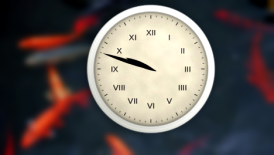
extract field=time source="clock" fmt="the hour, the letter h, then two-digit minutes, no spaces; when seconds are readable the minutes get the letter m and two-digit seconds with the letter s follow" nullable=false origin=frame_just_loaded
9h48
